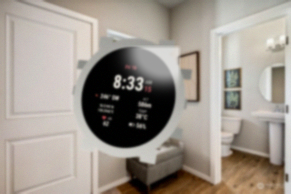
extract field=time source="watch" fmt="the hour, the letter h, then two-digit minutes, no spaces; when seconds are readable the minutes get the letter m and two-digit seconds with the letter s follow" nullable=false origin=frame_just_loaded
8h33
